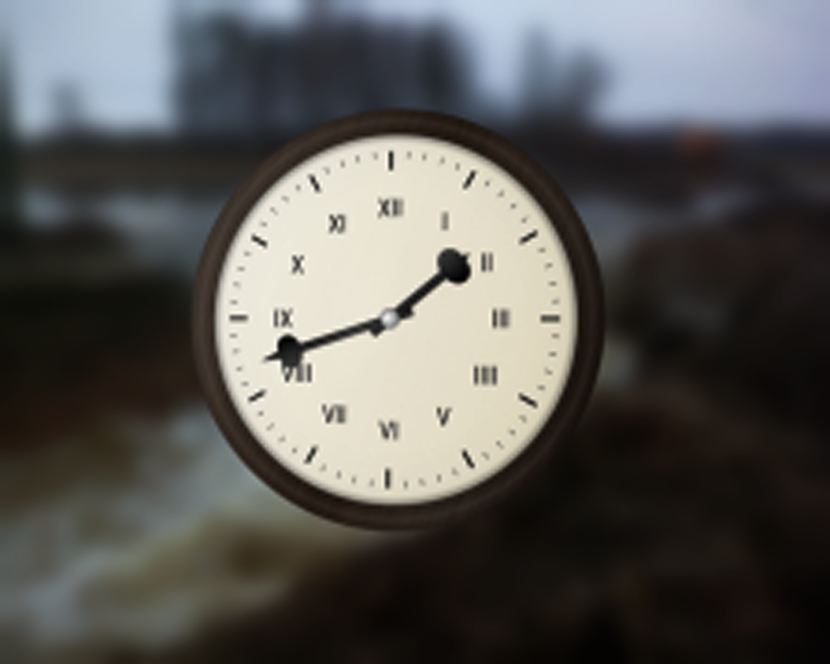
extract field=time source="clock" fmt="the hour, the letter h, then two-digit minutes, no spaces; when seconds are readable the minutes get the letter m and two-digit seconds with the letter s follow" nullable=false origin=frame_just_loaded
1h42
